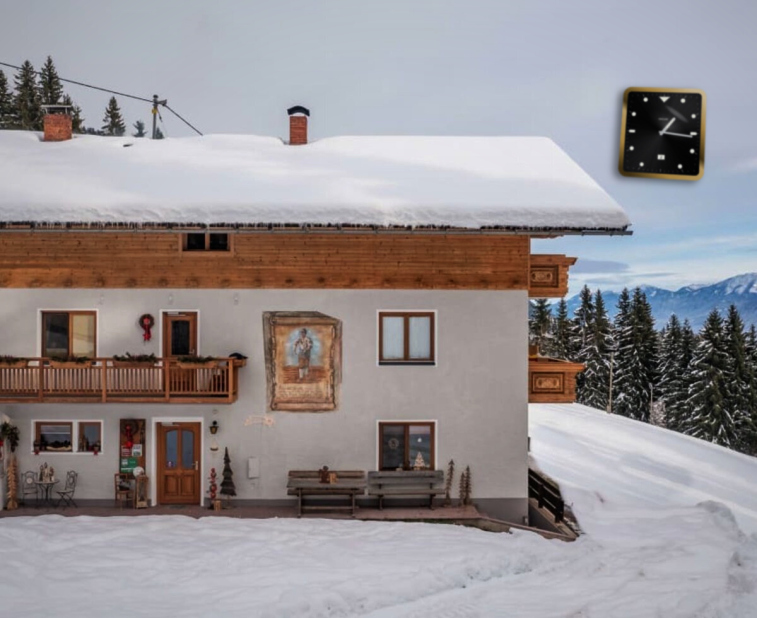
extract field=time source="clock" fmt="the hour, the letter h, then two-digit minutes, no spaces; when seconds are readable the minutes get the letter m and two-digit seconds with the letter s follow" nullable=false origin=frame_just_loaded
1h16
